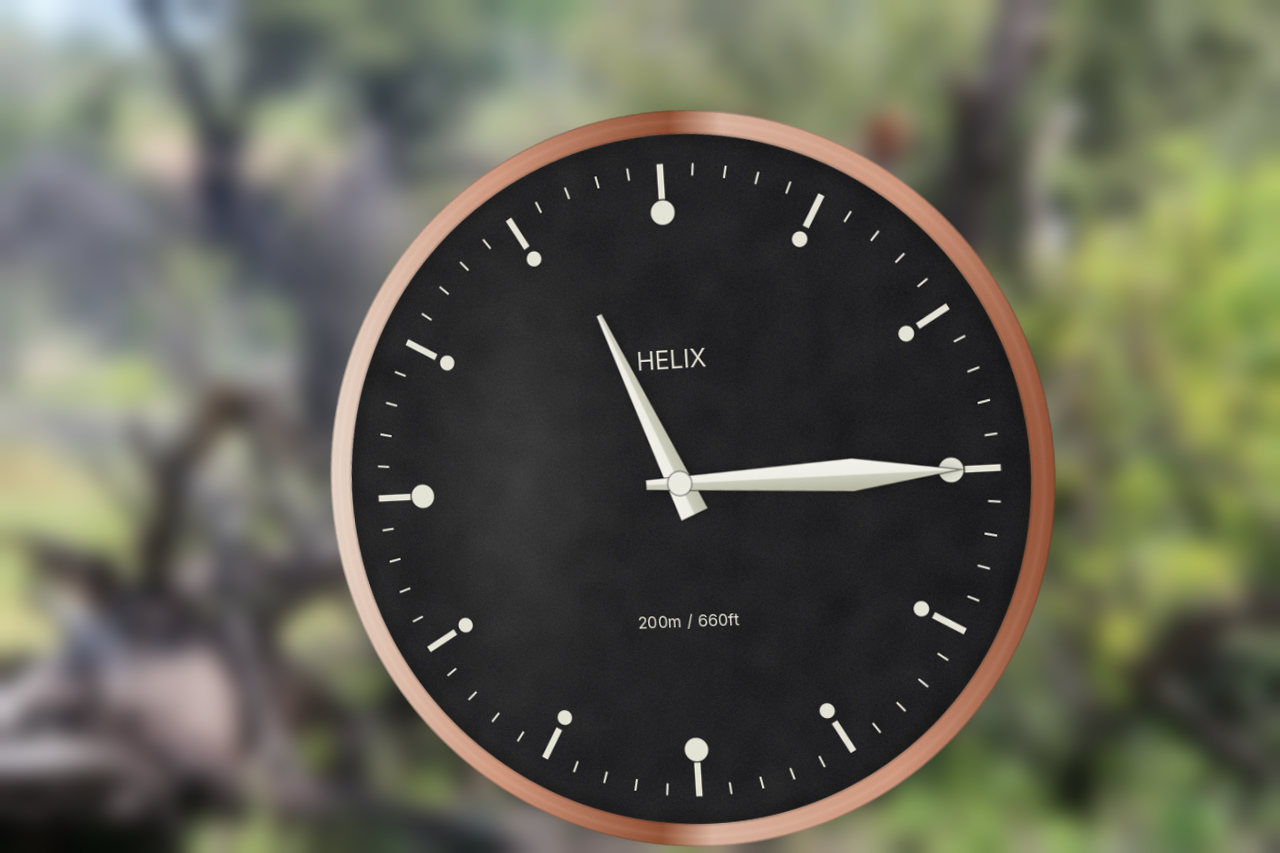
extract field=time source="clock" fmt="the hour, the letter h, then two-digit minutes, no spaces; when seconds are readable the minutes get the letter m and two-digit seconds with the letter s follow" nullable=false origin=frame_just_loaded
11h15
